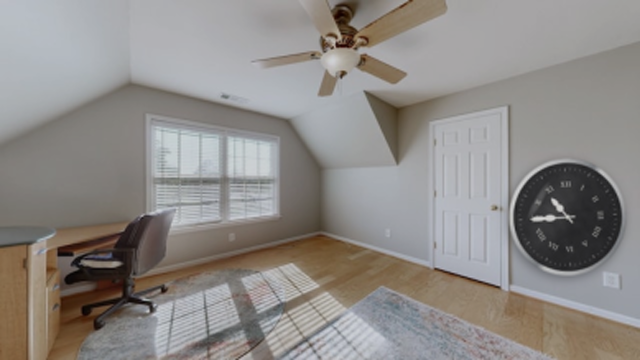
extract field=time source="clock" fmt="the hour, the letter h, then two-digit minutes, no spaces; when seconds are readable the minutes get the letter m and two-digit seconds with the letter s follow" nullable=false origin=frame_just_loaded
10h45
